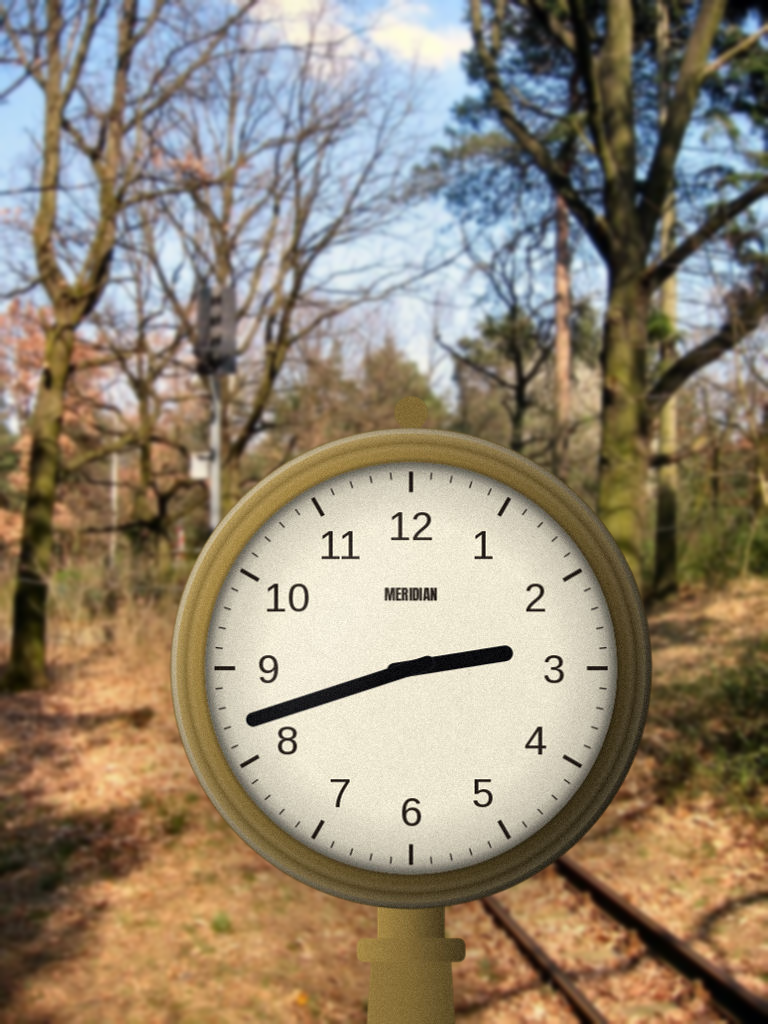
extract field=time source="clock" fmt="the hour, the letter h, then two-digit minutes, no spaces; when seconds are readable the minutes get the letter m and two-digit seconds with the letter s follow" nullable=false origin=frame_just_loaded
2h42
